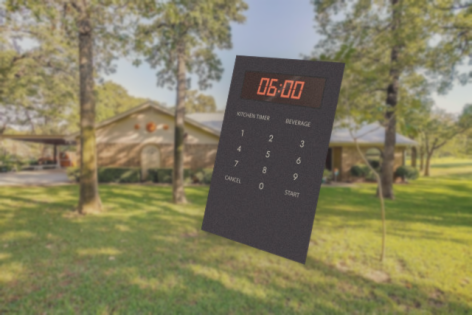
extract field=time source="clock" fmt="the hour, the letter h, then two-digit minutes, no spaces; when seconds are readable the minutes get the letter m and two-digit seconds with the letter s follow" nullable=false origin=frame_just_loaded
6h00
